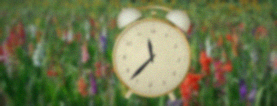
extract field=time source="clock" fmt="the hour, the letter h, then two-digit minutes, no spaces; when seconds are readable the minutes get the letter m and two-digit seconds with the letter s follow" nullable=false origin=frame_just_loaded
11h37
